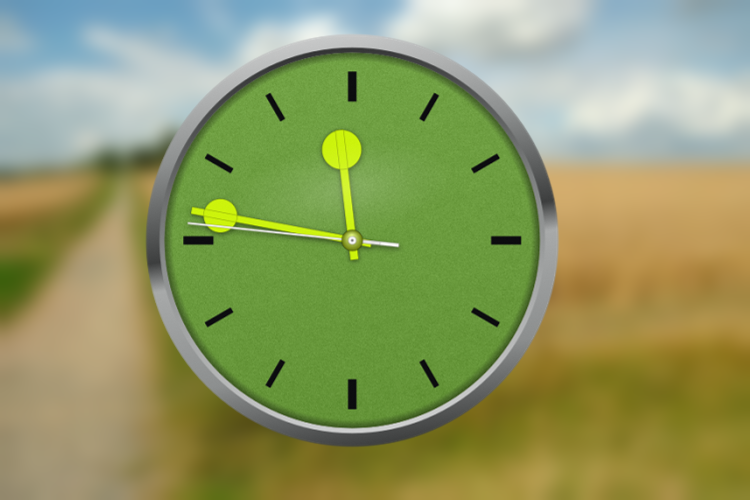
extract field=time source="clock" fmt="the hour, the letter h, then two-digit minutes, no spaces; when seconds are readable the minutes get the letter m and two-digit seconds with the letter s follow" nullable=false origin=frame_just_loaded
11h46m46s
